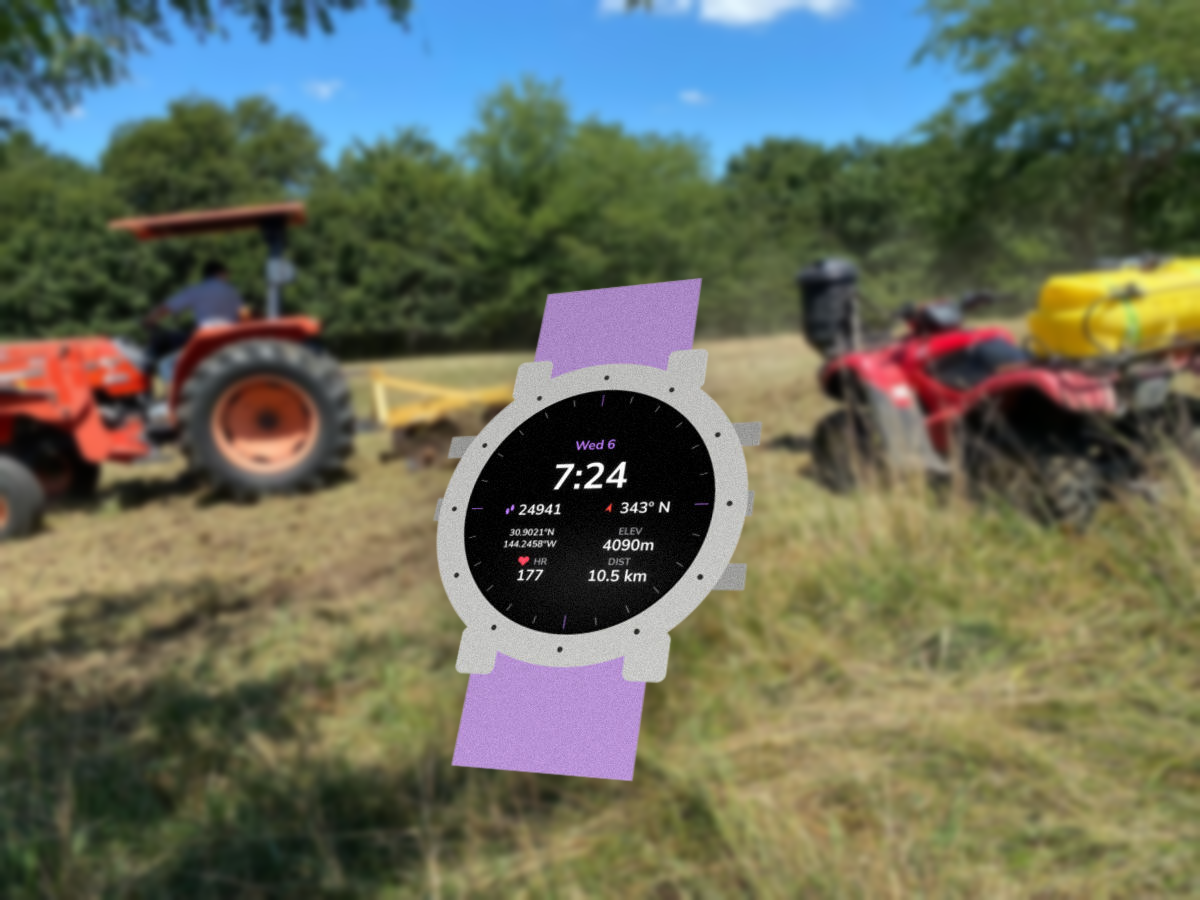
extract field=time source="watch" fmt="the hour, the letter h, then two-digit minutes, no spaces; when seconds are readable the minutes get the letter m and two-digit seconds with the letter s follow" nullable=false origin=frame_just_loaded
7h24
